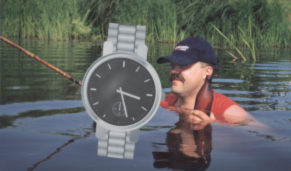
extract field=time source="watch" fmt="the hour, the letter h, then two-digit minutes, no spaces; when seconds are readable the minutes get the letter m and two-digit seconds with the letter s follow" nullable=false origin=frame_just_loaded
3h27
